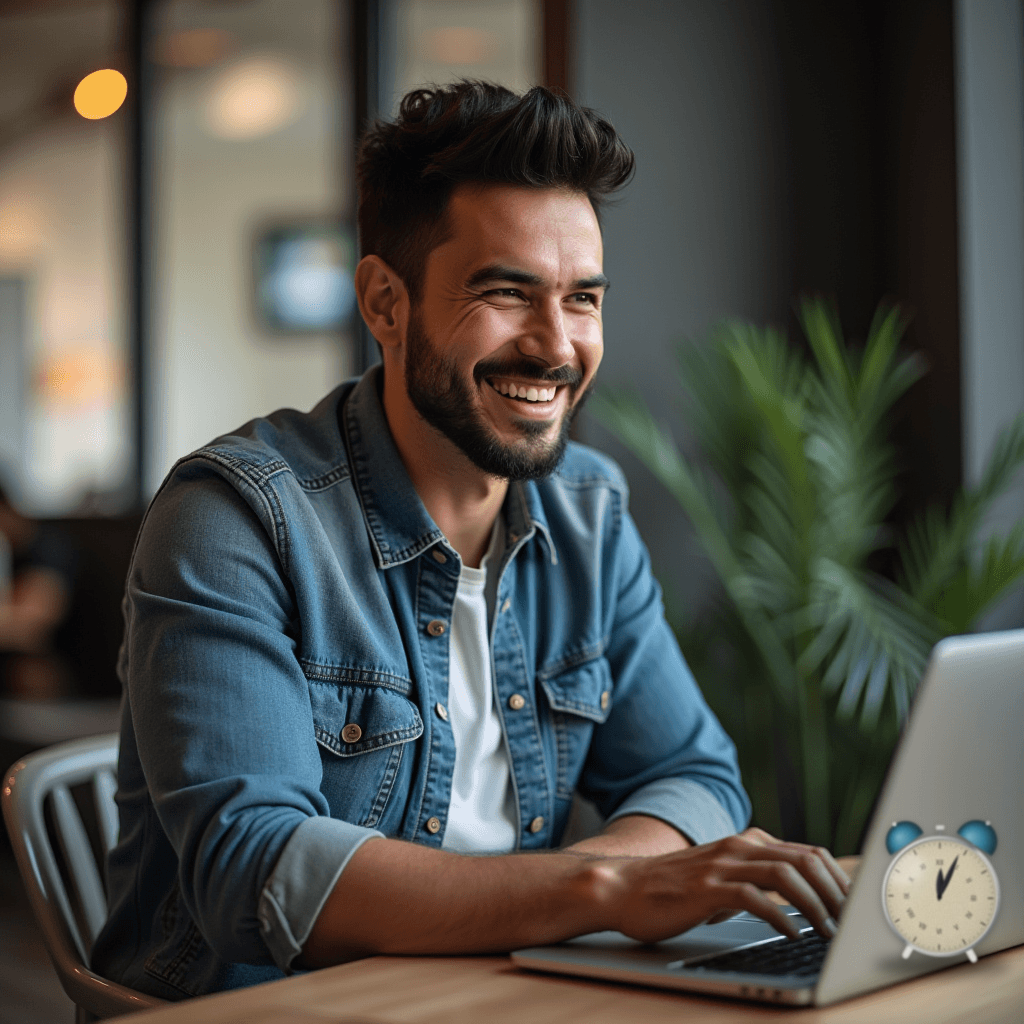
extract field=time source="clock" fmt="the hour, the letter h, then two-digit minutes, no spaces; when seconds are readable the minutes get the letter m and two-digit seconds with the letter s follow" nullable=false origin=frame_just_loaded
12h04
